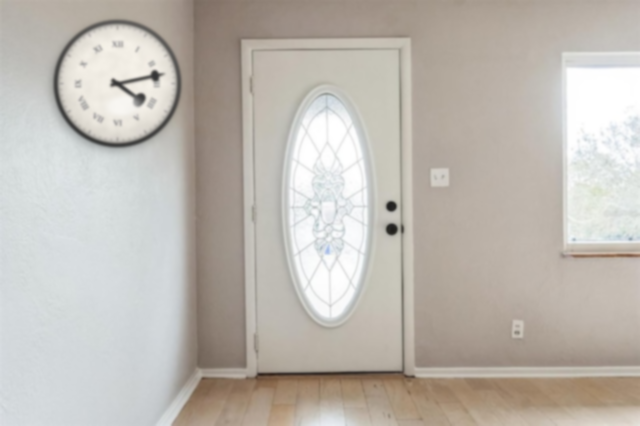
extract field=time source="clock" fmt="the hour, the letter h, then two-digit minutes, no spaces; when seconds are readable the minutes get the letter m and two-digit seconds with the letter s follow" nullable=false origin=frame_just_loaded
4h13
